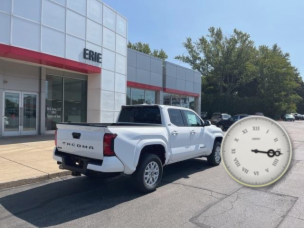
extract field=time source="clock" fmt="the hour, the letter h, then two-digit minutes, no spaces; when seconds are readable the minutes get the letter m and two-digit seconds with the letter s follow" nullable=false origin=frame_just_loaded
3h16
